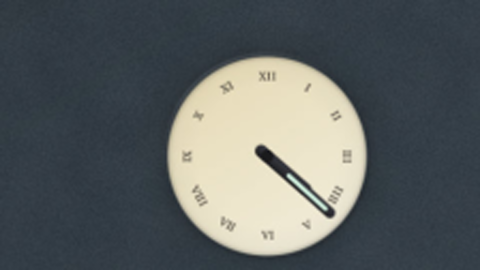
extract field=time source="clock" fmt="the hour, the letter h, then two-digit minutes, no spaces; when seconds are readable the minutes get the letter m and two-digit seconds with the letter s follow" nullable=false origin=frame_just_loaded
4h22
